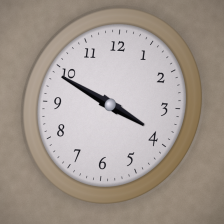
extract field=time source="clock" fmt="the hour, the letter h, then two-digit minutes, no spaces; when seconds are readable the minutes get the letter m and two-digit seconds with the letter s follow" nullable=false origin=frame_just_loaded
3h49
